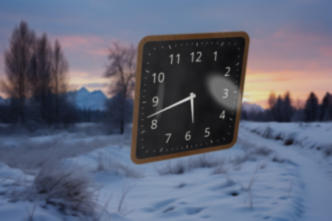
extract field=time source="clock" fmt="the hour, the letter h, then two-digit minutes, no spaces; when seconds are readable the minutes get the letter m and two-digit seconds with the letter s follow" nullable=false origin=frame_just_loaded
5h42
